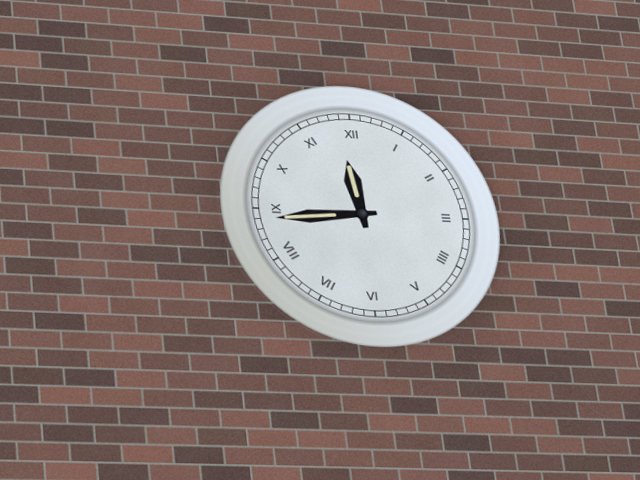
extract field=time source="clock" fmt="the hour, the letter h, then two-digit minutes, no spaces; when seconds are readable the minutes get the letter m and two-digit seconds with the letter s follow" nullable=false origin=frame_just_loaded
11h44
